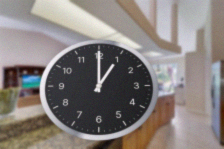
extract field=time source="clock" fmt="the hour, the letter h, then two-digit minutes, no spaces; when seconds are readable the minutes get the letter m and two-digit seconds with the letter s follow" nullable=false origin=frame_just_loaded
1h00
